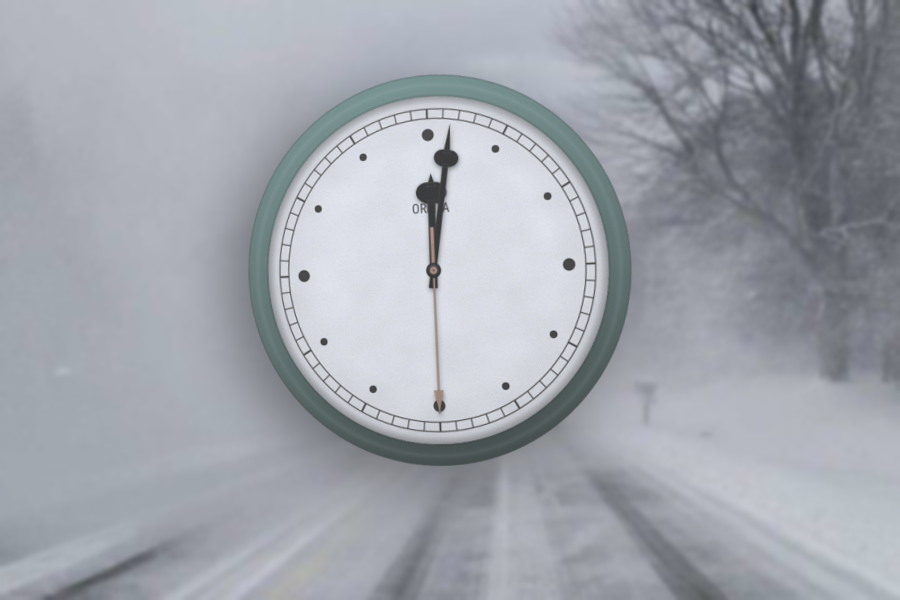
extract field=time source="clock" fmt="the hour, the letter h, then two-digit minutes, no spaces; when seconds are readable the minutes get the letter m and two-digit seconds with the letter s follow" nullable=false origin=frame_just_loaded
12h01m30s
